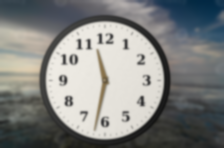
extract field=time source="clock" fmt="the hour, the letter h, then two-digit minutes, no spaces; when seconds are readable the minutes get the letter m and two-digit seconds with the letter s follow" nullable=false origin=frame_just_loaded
11h32
